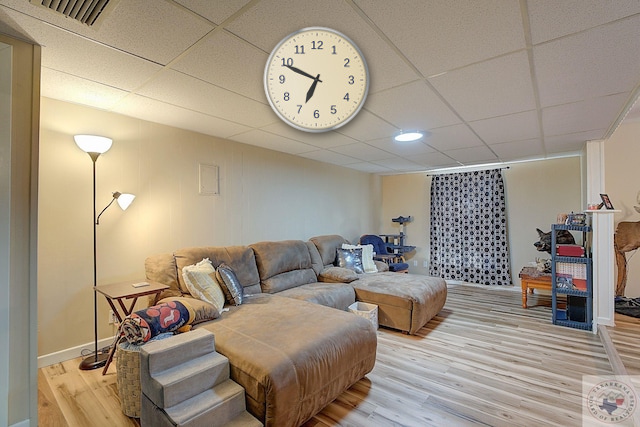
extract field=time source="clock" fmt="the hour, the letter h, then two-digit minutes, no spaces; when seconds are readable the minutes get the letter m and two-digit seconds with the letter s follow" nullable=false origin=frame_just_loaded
6h49
